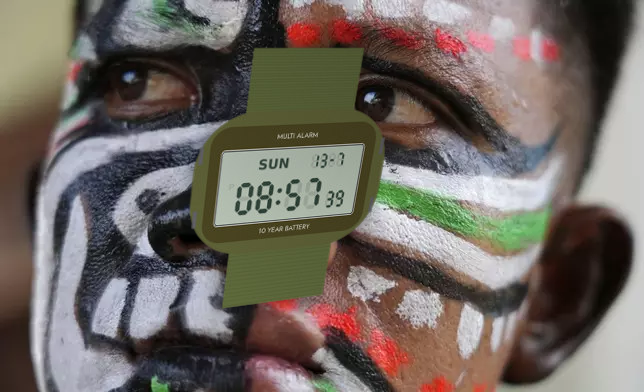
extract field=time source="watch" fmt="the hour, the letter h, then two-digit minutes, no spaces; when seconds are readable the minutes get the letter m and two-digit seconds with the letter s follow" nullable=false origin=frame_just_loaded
8h57m39s
